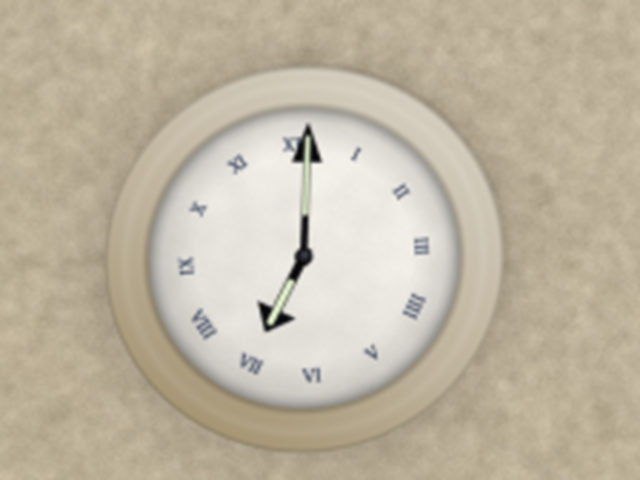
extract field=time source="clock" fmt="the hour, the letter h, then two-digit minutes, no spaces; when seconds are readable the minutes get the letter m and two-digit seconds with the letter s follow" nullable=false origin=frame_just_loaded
7h01
